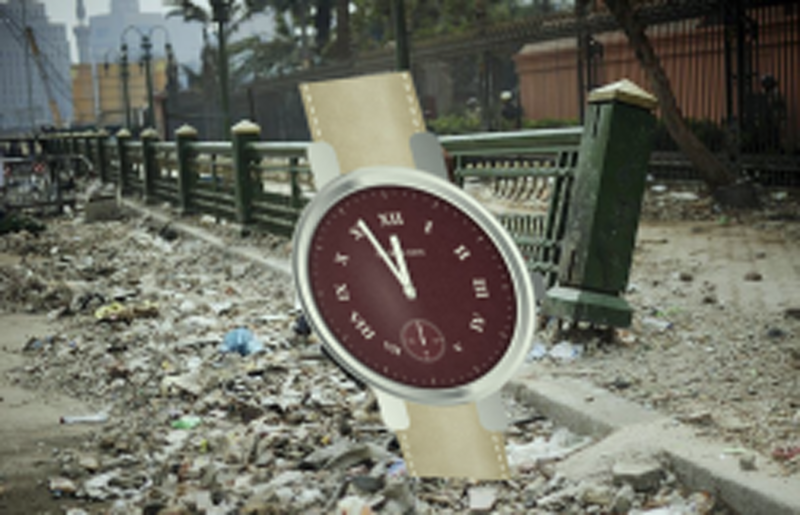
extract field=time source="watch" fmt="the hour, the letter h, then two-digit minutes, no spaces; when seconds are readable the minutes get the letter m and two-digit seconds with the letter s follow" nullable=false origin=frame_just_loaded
11h56
